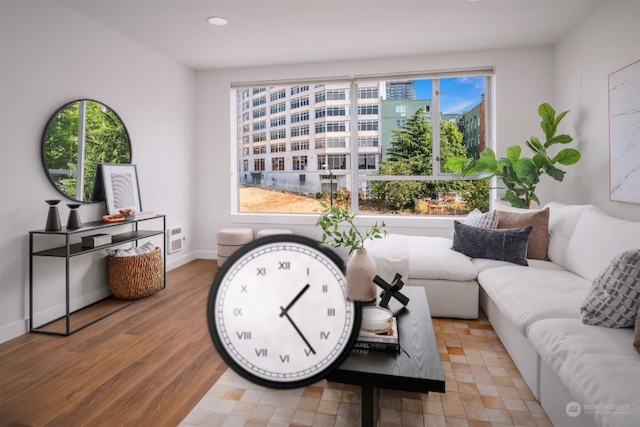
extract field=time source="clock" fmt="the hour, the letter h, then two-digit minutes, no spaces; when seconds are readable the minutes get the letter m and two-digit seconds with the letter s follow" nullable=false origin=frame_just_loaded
1h24
